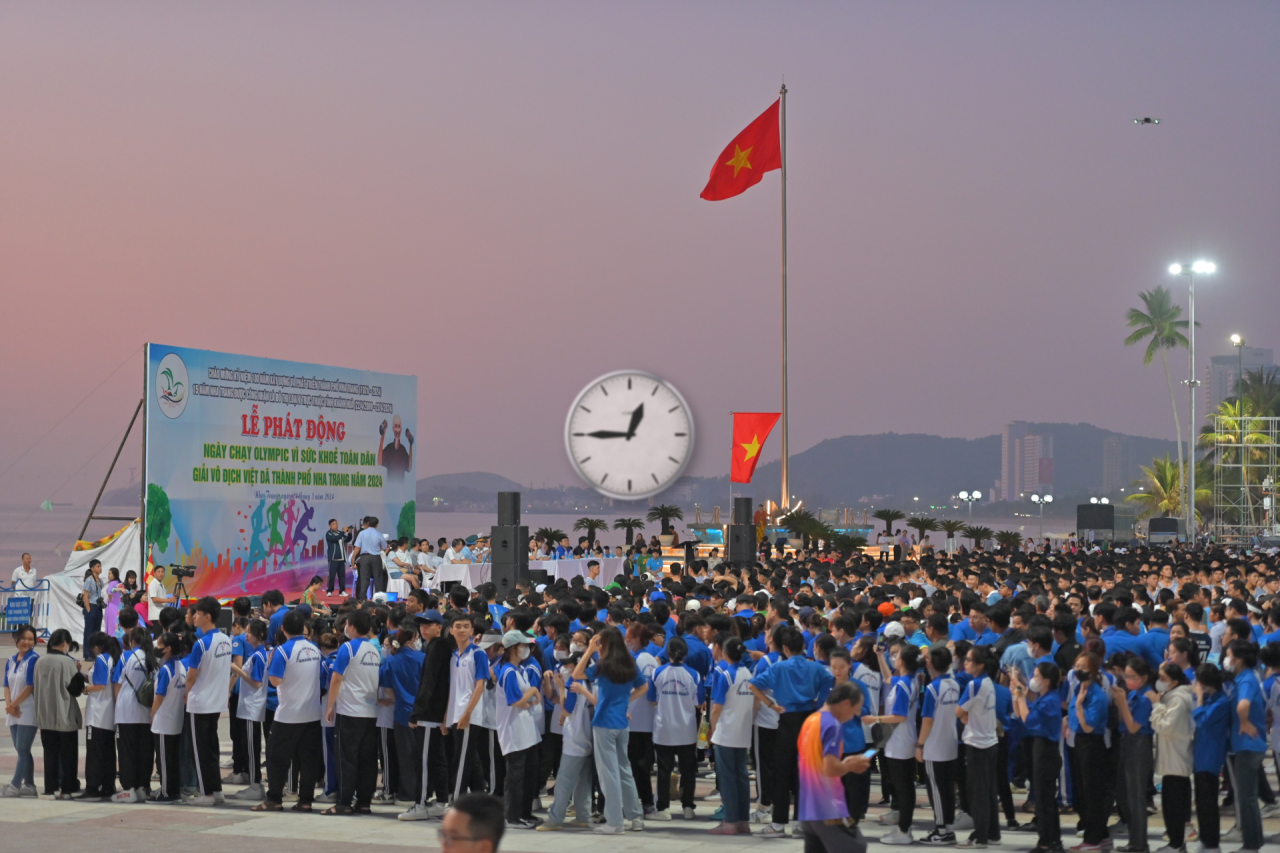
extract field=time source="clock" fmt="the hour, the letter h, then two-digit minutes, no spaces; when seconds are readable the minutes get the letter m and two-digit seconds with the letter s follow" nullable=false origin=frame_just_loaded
12h45
